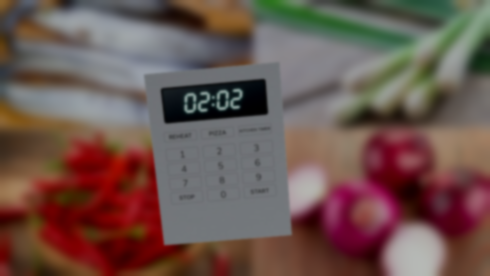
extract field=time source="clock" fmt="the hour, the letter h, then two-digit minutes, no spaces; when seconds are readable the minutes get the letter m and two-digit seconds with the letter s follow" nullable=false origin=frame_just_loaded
2h02
